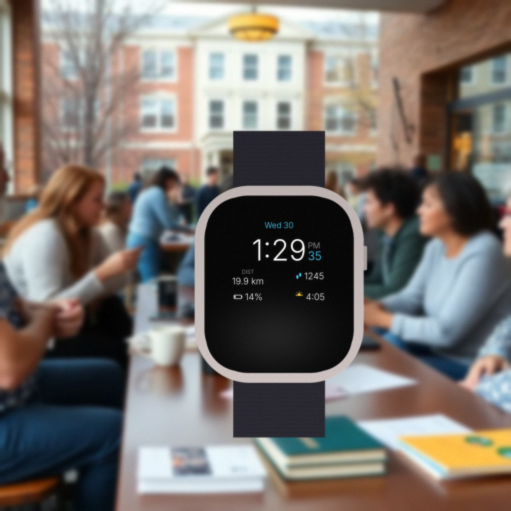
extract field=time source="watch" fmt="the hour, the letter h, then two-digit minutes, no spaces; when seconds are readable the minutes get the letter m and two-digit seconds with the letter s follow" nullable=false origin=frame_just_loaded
1h29m35s
